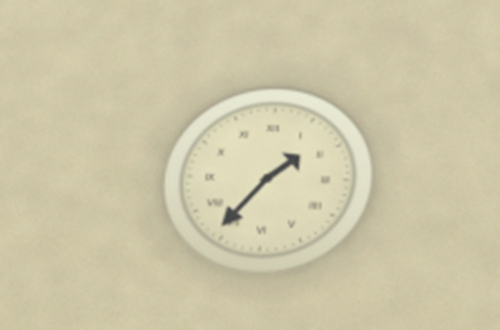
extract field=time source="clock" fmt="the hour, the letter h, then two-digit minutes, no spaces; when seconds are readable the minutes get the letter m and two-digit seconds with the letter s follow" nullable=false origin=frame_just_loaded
1h36
